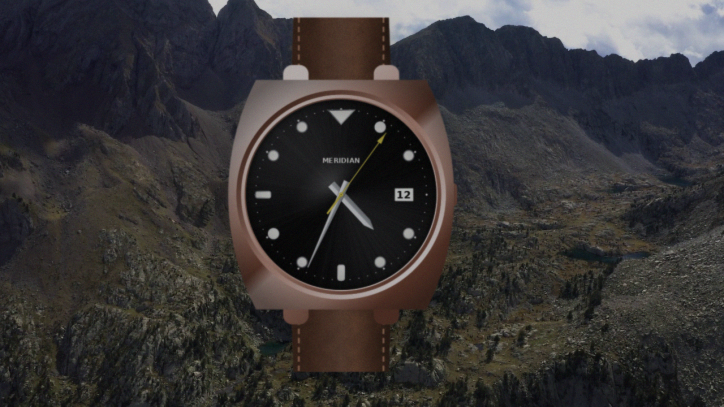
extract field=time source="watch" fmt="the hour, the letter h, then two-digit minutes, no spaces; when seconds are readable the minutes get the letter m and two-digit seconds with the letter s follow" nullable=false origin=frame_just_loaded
4h34m06s
